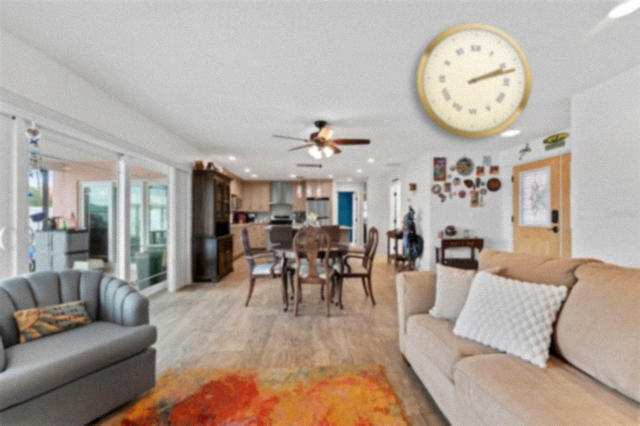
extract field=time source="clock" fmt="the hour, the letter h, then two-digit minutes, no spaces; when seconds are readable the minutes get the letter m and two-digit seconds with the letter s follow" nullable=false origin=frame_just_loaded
2h12
